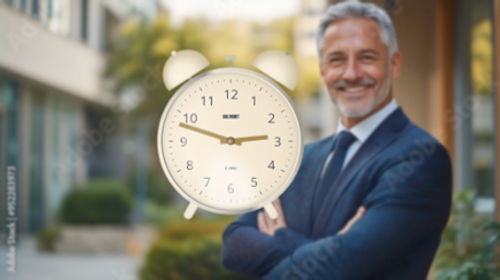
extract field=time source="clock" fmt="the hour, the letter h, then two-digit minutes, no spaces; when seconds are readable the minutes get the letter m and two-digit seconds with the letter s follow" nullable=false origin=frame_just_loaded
2h48
